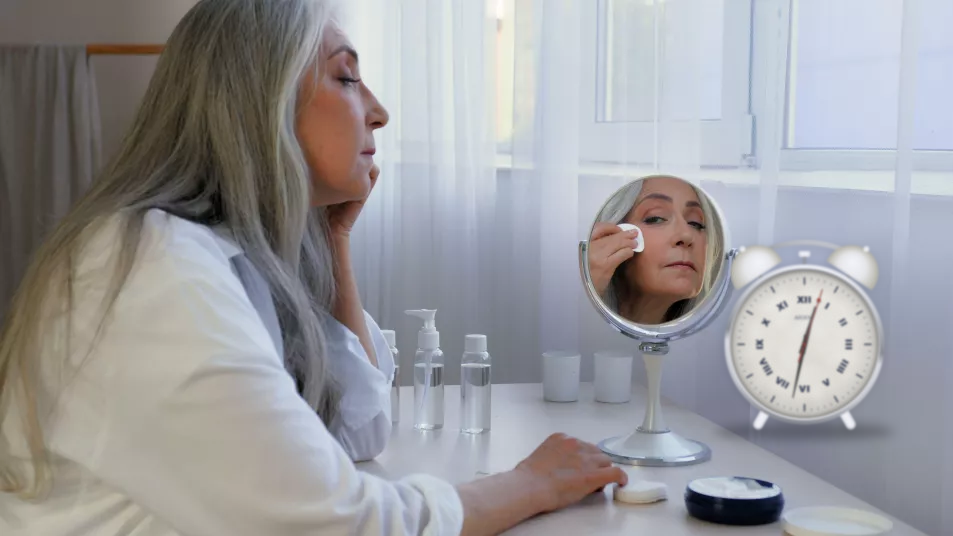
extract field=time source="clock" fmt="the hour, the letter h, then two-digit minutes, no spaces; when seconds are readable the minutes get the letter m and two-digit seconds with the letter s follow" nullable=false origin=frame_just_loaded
12h32m03s
